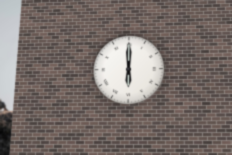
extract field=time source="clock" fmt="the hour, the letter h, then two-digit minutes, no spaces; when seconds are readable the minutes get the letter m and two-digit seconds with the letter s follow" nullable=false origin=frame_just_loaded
6h00
